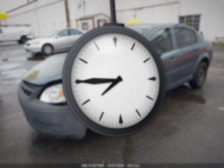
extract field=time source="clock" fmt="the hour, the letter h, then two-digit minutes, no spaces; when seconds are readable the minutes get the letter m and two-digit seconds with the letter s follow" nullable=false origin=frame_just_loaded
7h45
